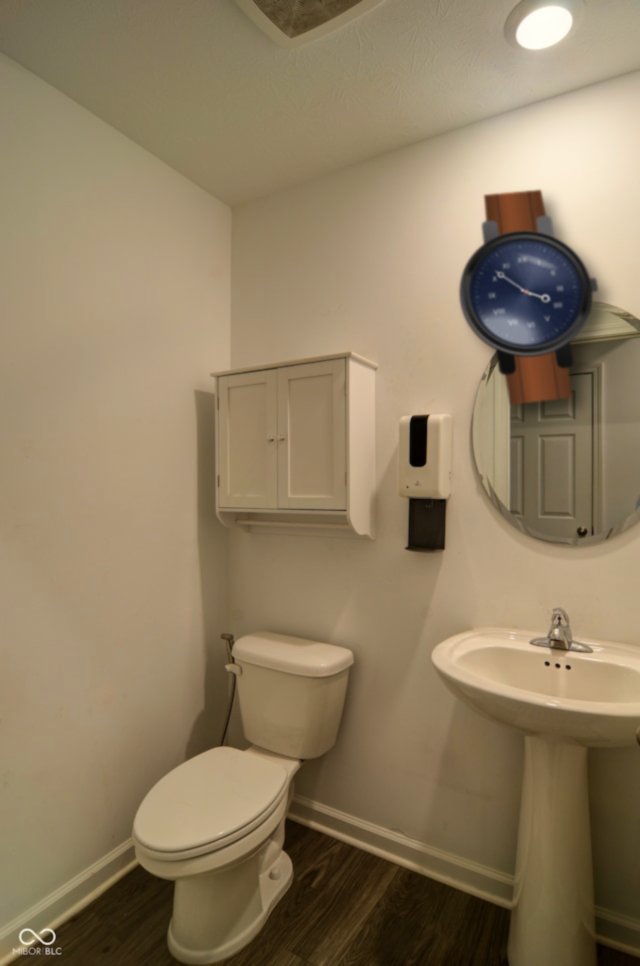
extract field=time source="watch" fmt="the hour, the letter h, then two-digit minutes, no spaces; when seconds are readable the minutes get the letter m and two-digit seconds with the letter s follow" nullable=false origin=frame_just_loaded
3h52
